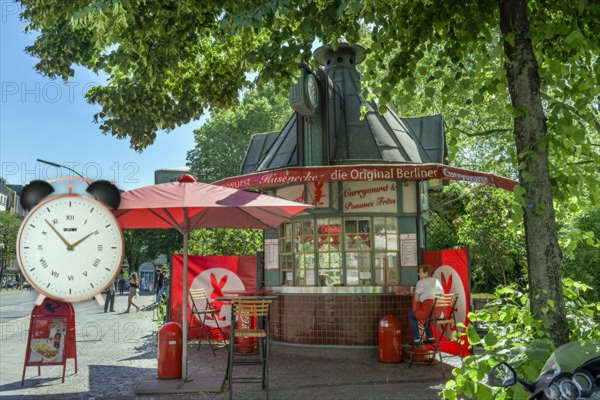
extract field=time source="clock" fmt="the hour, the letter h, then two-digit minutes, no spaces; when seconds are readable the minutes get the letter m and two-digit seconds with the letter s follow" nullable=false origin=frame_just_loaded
1h53
